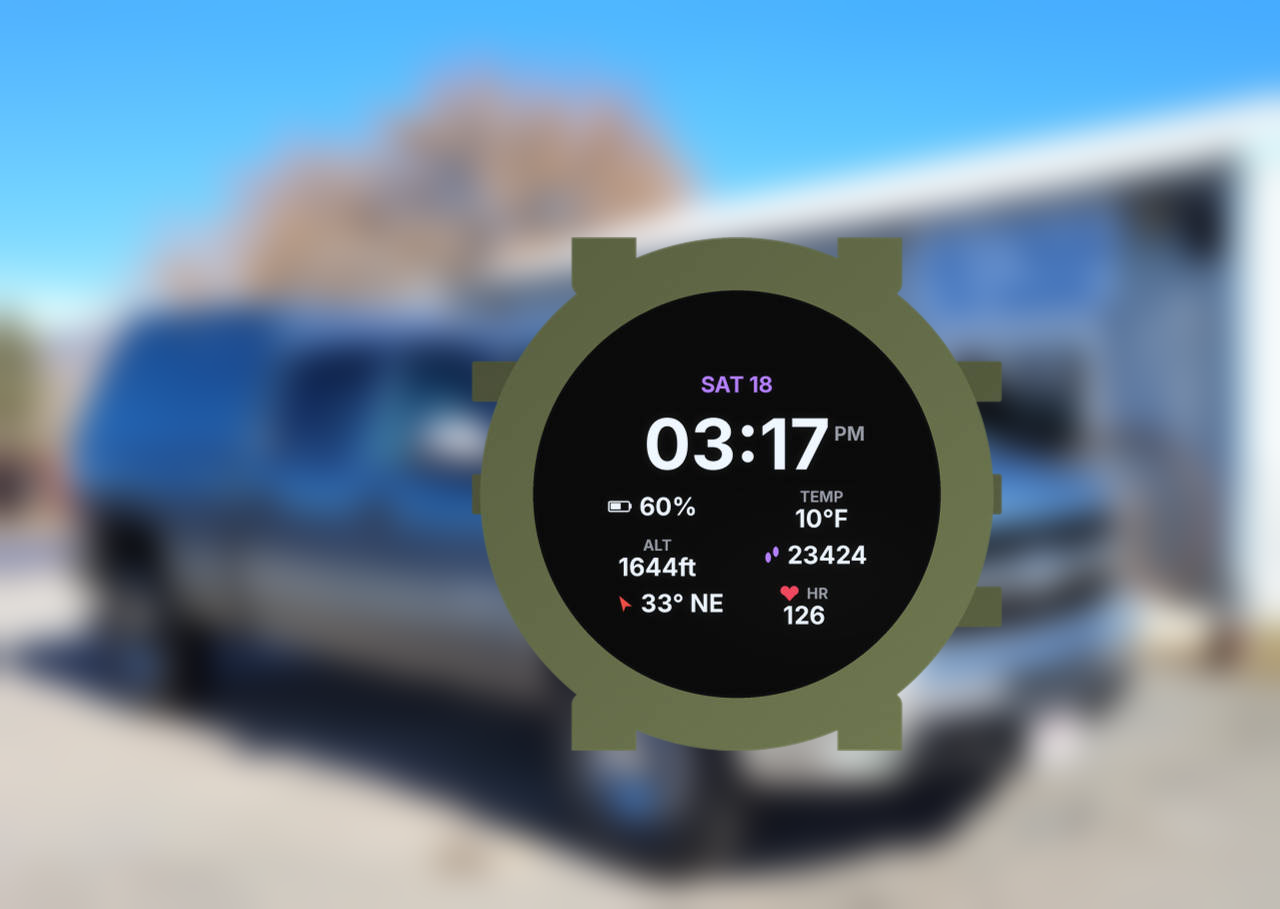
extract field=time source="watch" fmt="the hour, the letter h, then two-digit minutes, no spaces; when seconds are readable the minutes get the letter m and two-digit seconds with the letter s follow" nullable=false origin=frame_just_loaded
3h17
